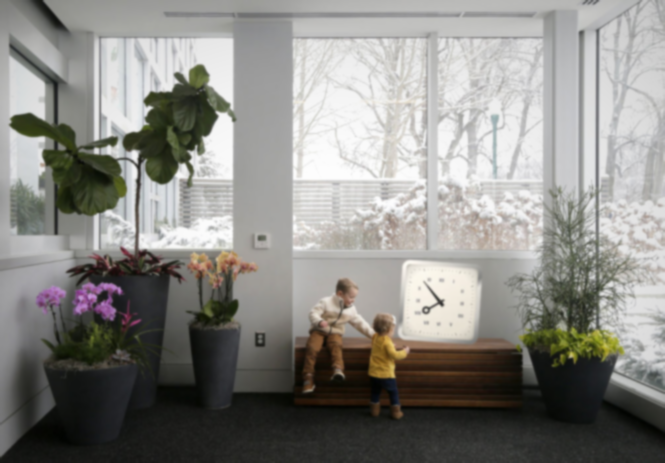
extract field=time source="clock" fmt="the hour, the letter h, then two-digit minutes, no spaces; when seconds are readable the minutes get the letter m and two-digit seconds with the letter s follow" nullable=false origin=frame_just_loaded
7h53
